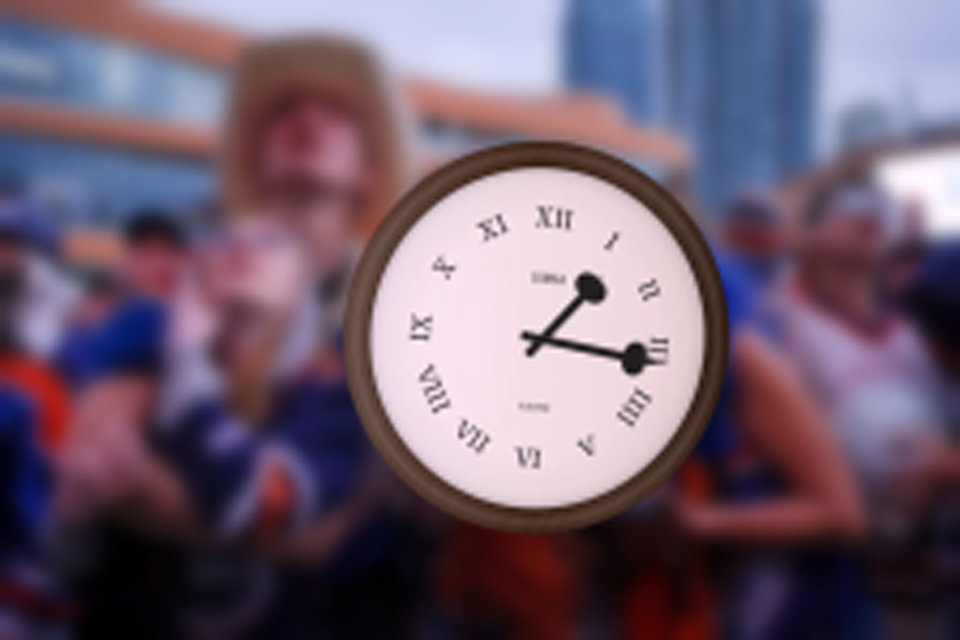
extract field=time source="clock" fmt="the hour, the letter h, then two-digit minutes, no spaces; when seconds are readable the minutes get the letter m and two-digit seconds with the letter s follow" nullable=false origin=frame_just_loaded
1h16
